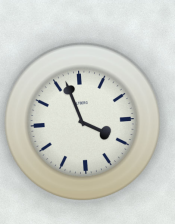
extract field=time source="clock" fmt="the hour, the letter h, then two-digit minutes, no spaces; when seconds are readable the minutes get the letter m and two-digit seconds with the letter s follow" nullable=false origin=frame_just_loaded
3h57
